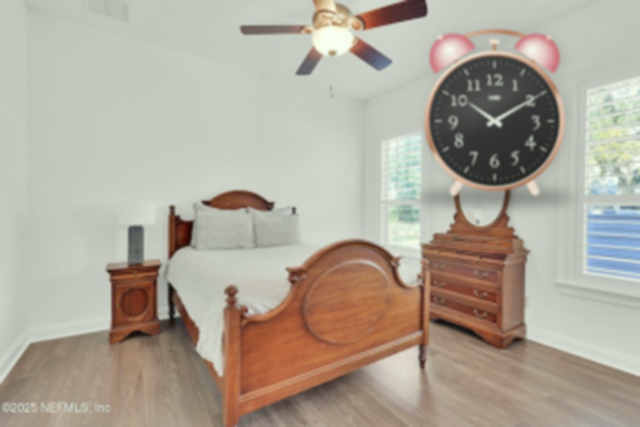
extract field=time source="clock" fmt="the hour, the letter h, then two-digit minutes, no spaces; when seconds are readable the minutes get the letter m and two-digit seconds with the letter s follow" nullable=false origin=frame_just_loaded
10h10
